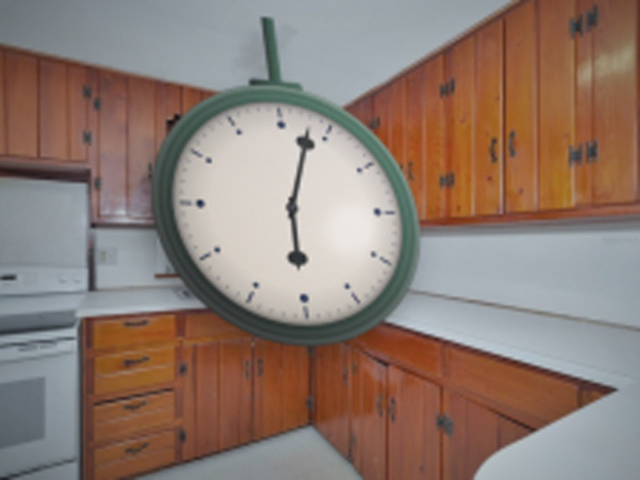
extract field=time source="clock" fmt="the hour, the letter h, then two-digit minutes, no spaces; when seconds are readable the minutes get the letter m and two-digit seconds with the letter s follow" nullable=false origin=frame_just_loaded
6h03
